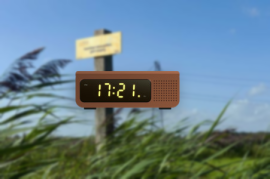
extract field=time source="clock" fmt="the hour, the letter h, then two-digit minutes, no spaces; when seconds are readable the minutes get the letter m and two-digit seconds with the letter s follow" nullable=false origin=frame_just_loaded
17h21
